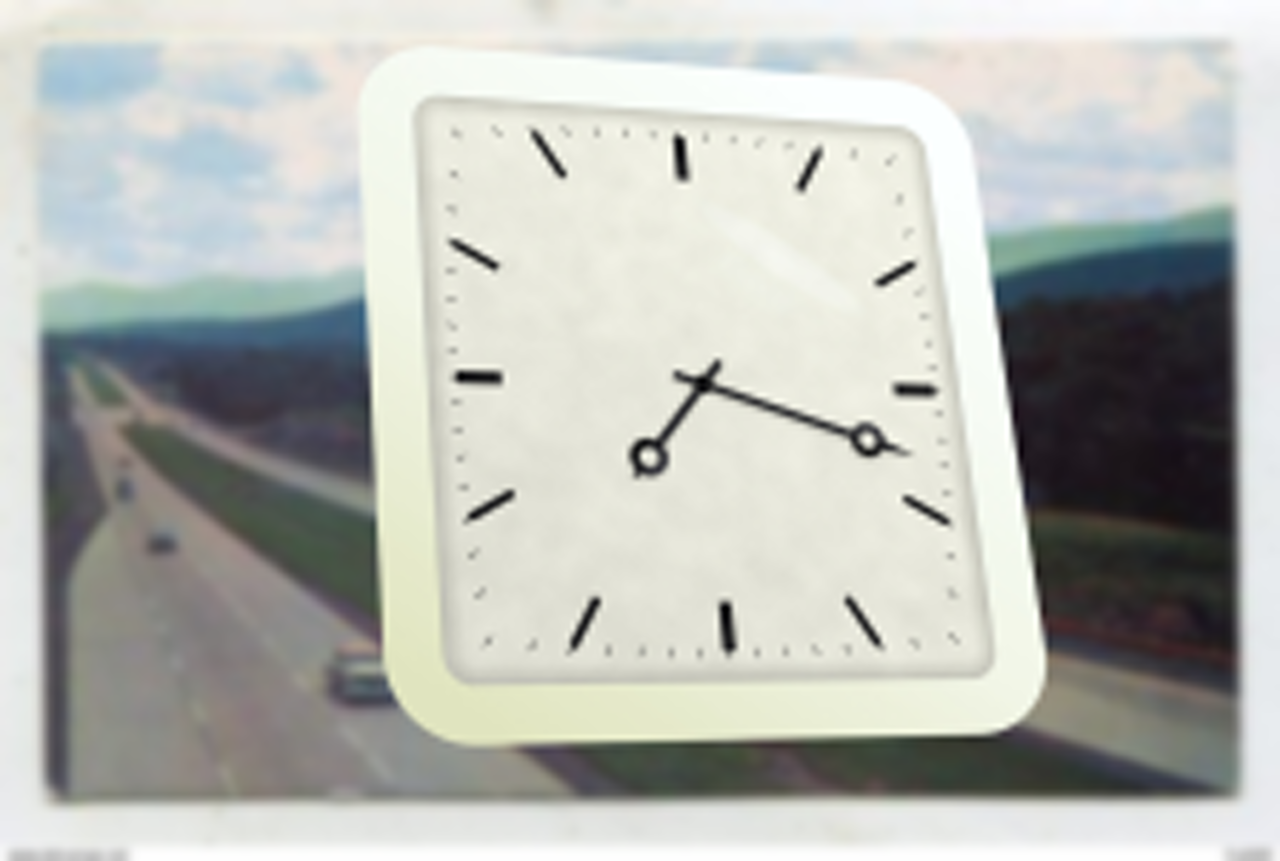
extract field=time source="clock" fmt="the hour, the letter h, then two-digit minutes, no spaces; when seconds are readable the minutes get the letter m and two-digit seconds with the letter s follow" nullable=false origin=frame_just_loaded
7h18
